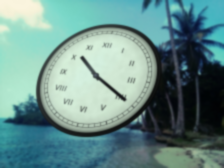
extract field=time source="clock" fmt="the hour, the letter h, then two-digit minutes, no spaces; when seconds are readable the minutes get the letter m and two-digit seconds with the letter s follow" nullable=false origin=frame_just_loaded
10h20
